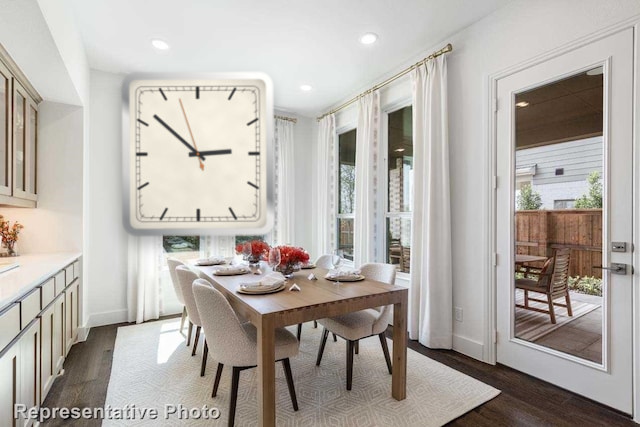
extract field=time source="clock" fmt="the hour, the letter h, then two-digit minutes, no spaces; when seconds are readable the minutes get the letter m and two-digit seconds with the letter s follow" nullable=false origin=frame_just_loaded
2h51m57s
